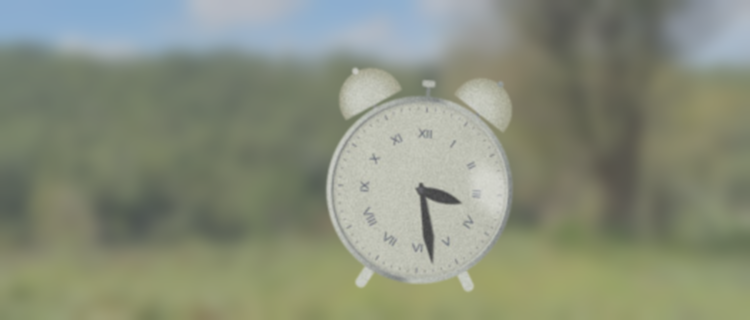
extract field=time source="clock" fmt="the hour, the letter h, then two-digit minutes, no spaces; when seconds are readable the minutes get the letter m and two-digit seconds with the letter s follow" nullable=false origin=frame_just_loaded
3h28
